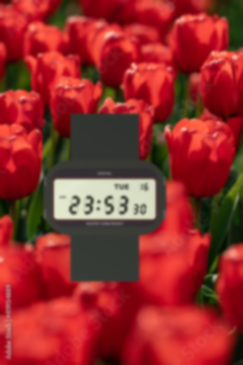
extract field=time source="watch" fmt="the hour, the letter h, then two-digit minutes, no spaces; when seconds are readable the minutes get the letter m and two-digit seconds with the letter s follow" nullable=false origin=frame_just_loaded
23h53
